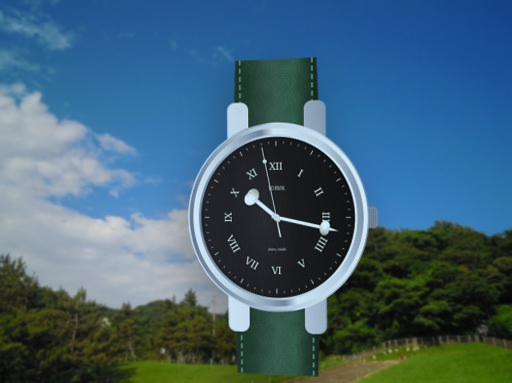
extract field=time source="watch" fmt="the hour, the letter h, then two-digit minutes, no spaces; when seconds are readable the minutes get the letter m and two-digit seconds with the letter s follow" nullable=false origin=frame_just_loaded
10h16m58s
